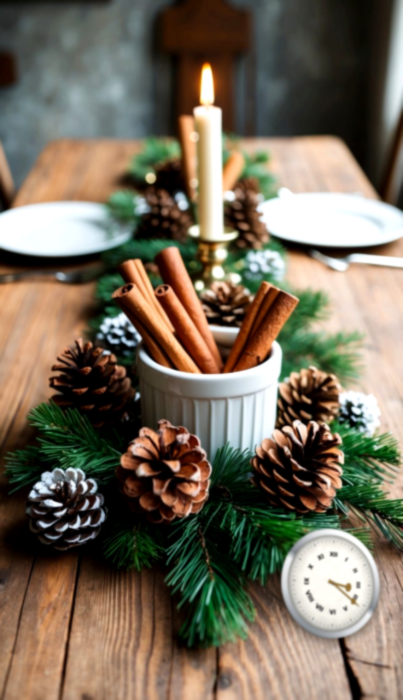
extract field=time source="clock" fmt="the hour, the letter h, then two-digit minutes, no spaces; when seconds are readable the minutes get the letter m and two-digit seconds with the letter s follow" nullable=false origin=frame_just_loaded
3h21
